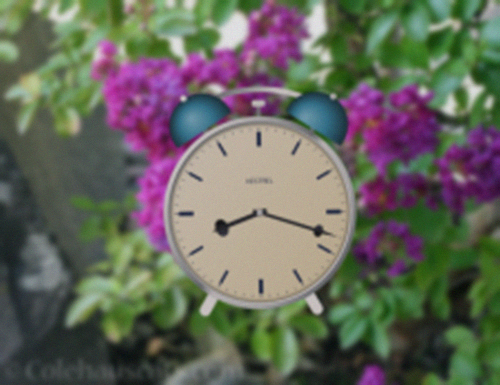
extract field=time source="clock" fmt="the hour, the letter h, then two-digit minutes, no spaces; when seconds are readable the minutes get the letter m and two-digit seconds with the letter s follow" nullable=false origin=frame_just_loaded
8h18
